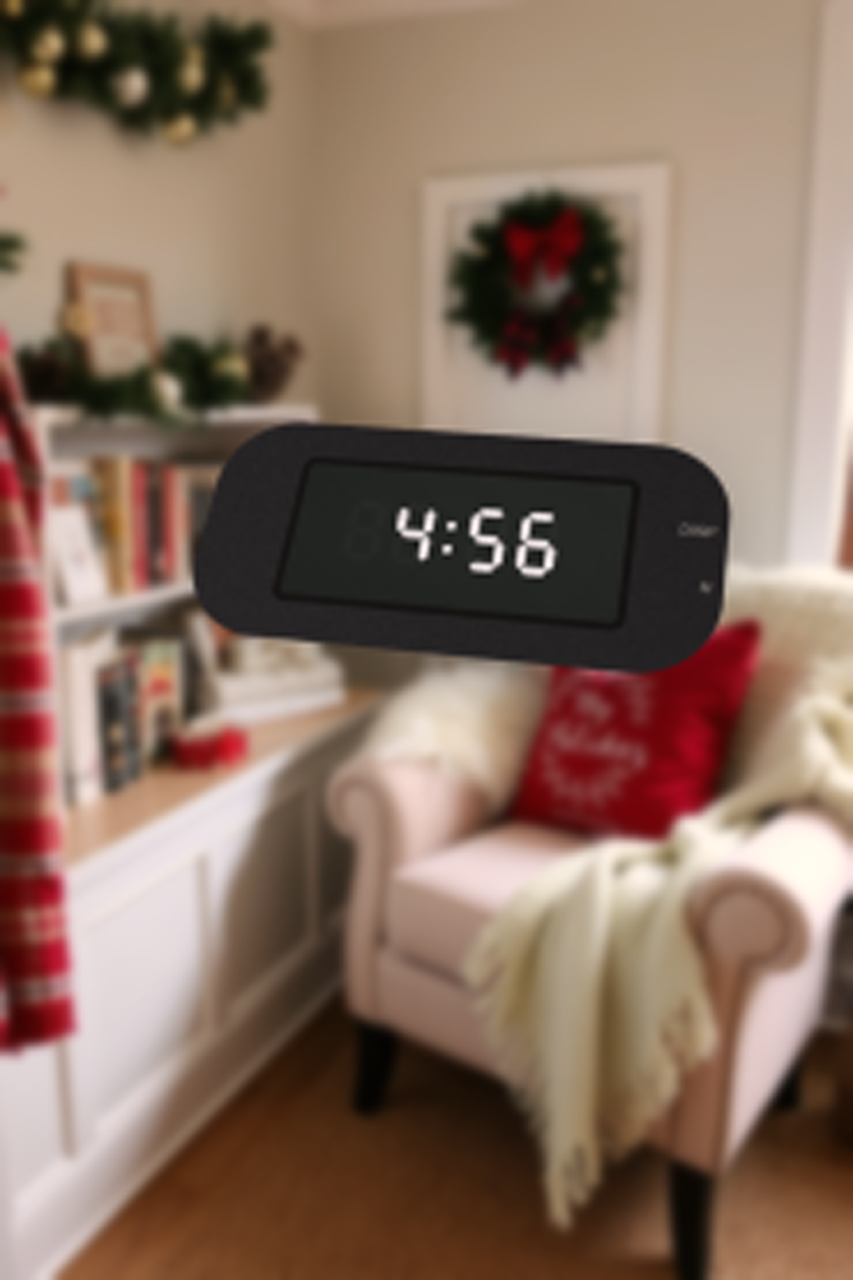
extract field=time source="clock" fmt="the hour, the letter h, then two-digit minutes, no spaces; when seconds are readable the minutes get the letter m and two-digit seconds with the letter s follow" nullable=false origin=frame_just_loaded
4h56
